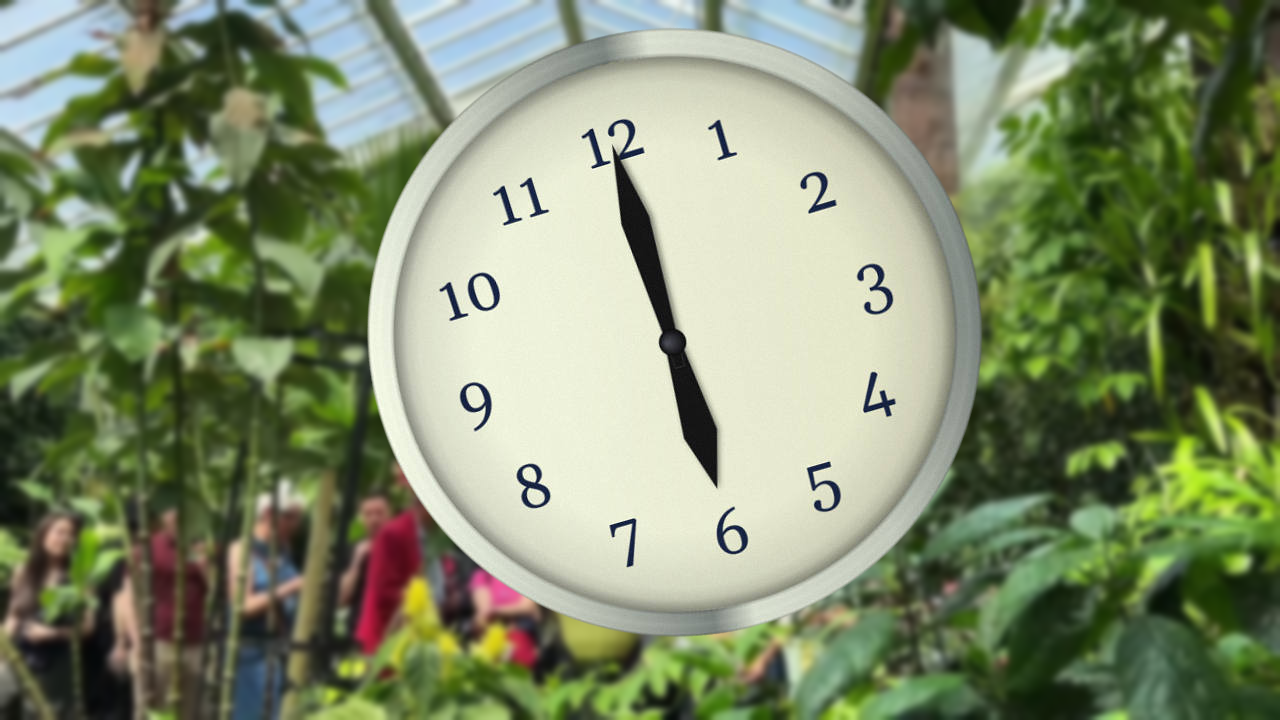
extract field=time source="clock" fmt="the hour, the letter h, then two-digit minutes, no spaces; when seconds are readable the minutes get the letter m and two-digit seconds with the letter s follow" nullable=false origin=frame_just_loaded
6h00
